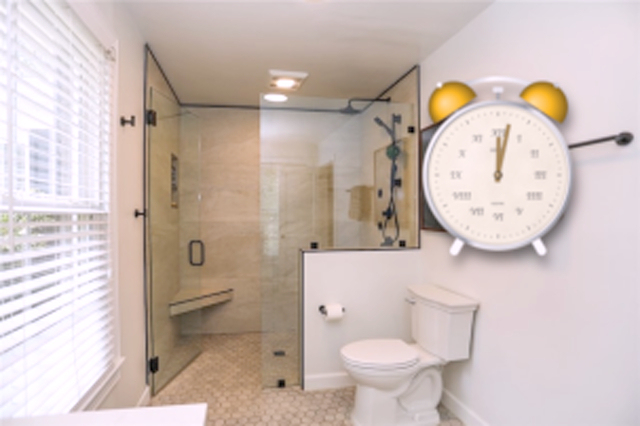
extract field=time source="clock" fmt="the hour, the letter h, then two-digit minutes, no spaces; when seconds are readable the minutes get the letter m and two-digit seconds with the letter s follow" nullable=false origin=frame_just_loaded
12h02
